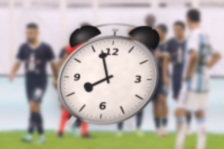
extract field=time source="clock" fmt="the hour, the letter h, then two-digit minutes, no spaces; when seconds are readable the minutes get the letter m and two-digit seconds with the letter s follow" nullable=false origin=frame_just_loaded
7h57
